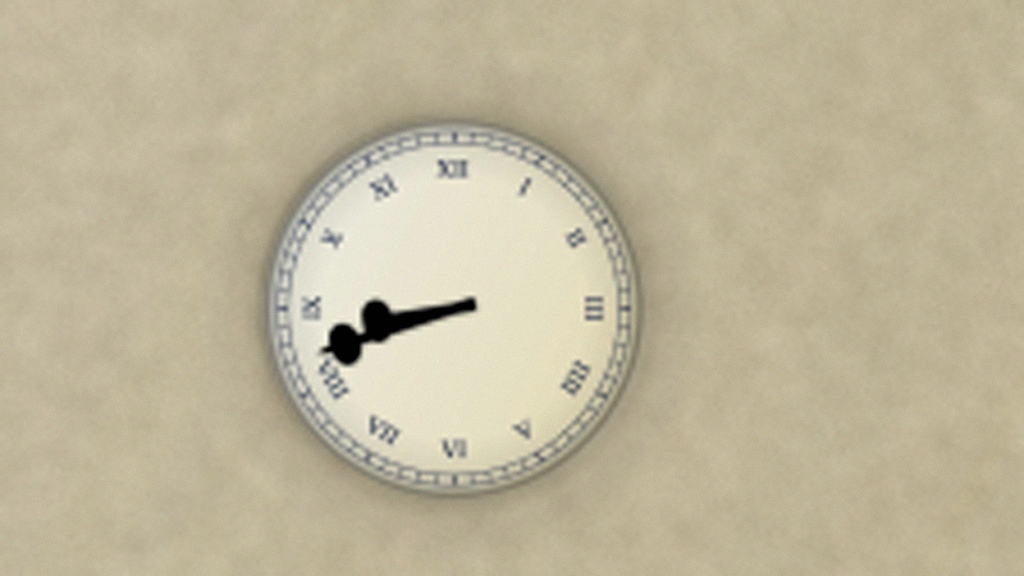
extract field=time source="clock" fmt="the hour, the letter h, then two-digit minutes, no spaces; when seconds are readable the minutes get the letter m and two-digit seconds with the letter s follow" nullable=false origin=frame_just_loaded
8h42
